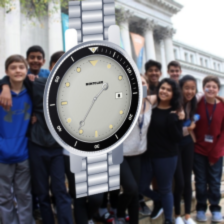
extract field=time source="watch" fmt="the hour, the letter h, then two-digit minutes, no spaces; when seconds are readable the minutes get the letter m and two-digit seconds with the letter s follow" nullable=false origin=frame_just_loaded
1h36
